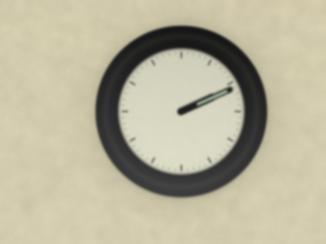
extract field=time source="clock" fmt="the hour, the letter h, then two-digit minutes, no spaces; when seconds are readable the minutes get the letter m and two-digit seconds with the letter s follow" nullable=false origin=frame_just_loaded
2h11
